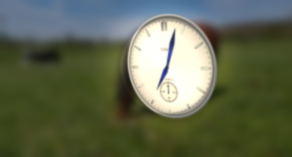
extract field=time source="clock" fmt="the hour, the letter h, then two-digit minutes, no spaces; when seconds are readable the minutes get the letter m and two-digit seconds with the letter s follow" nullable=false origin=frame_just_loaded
7h03
